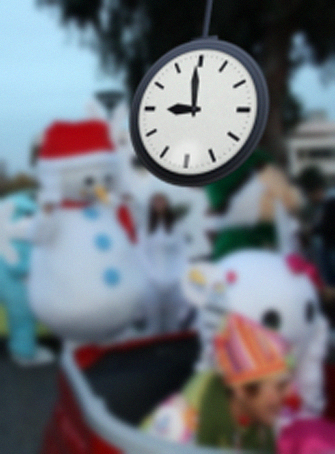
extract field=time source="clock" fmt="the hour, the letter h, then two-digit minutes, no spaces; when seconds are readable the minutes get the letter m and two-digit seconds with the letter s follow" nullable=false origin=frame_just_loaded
8h59
